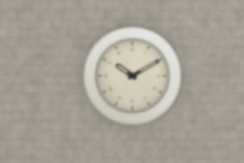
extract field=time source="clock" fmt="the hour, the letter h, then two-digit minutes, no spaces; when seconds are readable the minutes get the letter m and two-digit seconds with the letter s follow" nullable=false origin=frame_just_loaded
10h10
